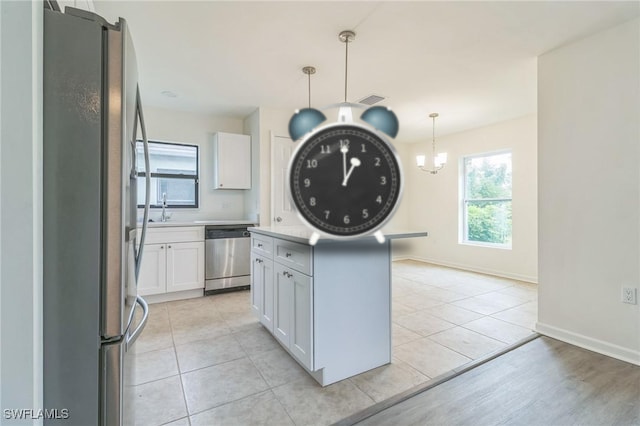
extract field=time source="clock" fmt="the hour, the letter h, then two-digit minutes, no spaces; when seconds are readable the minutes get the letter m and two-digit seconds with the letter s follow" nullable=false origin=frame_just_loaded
1h00
